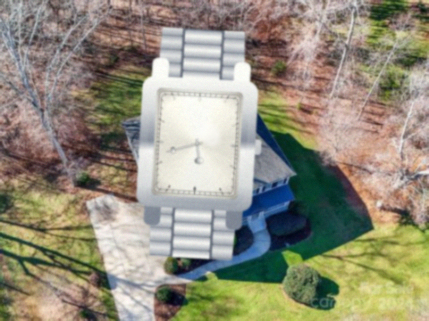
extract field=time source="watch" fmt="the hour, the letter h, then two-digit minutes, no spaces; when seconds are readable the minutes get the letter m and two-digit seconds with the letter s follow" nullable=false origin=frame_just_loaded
5h42
